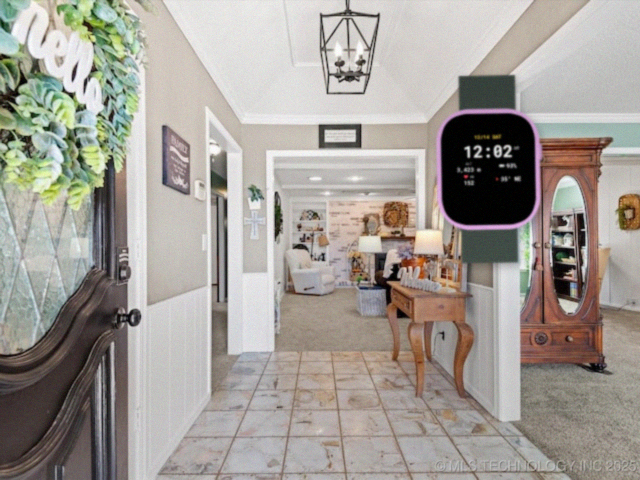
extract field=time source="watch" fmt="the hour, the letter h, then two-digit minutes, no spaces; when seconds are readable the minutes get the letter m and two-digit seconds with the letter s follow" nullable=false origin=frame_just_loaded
12h02
